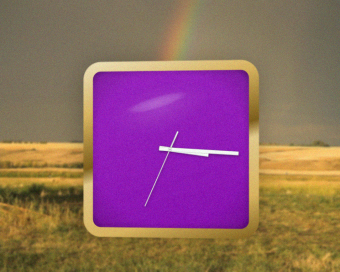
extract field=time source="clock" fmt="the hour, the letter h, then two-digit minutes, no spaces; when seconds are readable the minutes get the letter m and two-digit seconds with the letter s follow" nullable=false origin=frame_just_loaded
3h15m34s
